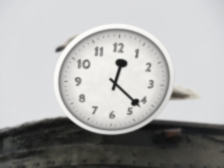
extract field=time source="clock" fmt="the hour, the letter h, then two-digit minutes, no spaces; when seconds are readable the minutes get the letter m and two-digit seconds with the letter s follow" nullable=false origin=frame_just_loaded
12h22
